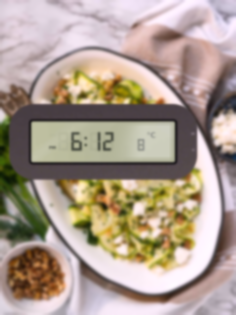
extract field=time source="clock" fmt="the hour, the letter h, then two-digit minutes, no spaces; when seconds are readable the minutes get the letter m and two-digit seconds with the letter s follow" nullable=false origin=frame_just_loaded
6h12
